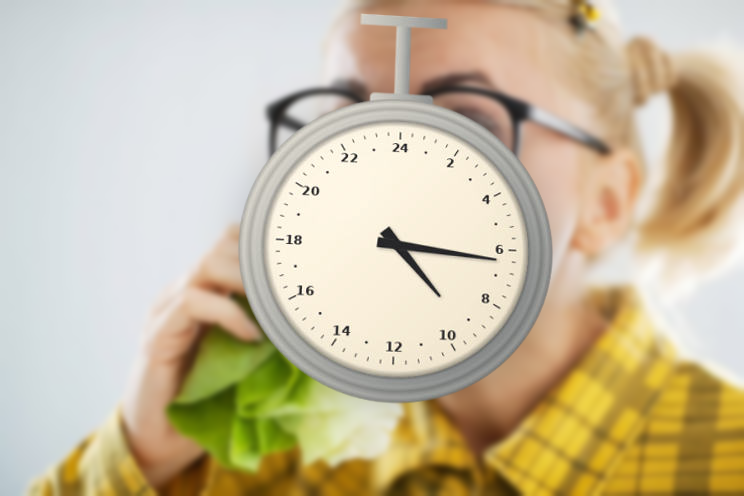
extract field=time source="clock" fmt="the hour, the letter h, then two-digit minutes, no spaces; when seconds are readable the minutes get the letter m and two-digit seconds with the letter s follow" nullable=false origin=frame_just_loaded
9h16
